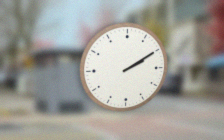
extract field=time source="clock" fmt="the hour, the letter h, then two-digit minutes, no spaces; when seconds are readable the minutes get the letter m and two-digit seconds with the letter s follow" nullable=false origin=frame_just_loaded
2h10
